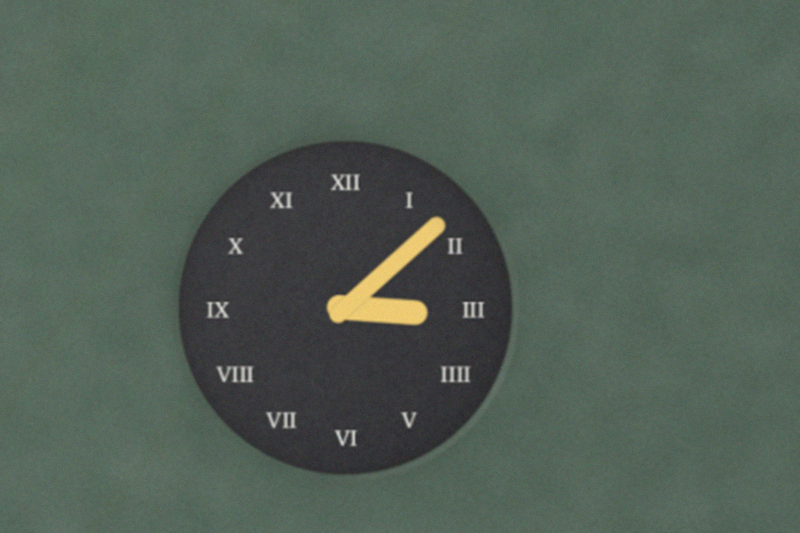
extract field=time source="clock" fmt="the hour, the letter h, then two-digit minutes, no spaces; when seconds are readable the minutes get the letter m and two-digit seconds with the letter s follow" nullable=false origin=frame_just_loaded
3h08
